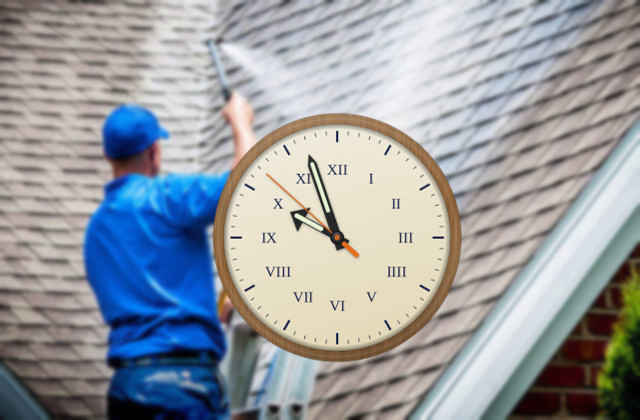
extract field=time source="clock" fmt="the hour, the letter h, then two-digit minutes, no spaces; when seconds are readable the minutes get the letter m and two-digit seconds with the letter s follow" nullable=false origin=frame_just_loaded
9h56m52s
